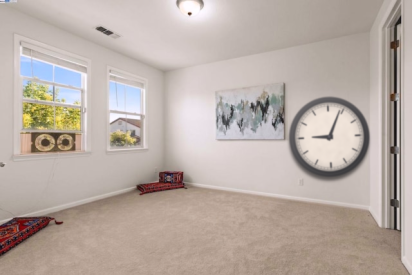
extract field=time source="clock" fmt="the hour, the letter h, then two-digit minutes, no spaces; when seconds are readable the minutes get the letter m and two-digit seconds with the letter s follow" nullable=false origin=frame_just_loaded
9h04
